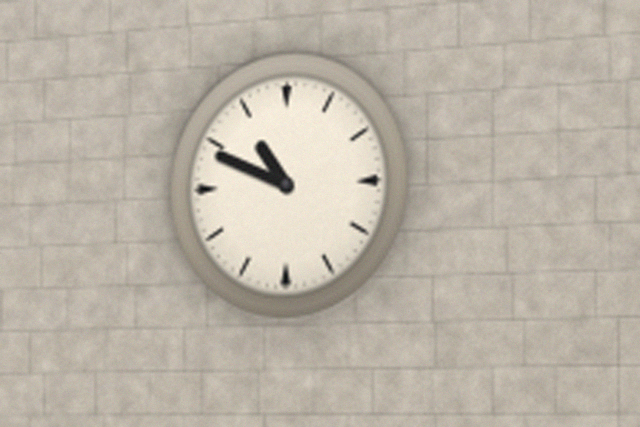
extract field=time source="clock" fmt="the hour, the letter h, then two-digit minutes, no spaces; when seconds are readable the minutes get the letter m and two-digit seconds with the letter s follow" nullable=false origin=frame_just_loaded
10h49
